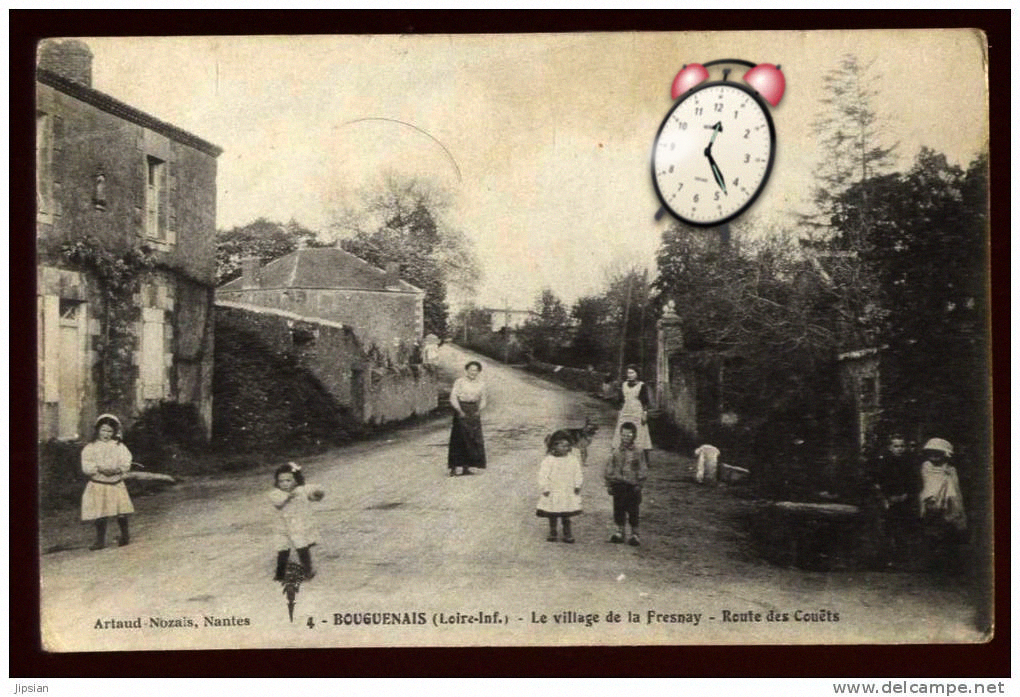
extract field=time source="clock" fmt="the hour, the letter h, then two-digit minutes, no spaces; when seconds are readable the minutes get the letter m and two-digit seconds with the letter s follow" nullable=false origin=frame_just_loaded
12h23
